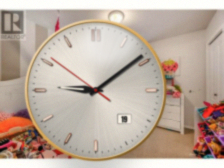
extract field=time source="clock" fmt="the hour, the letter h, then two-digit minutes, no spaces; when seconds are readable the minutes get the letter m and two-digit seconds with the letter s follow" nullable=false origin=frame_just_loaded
9h08m51s
